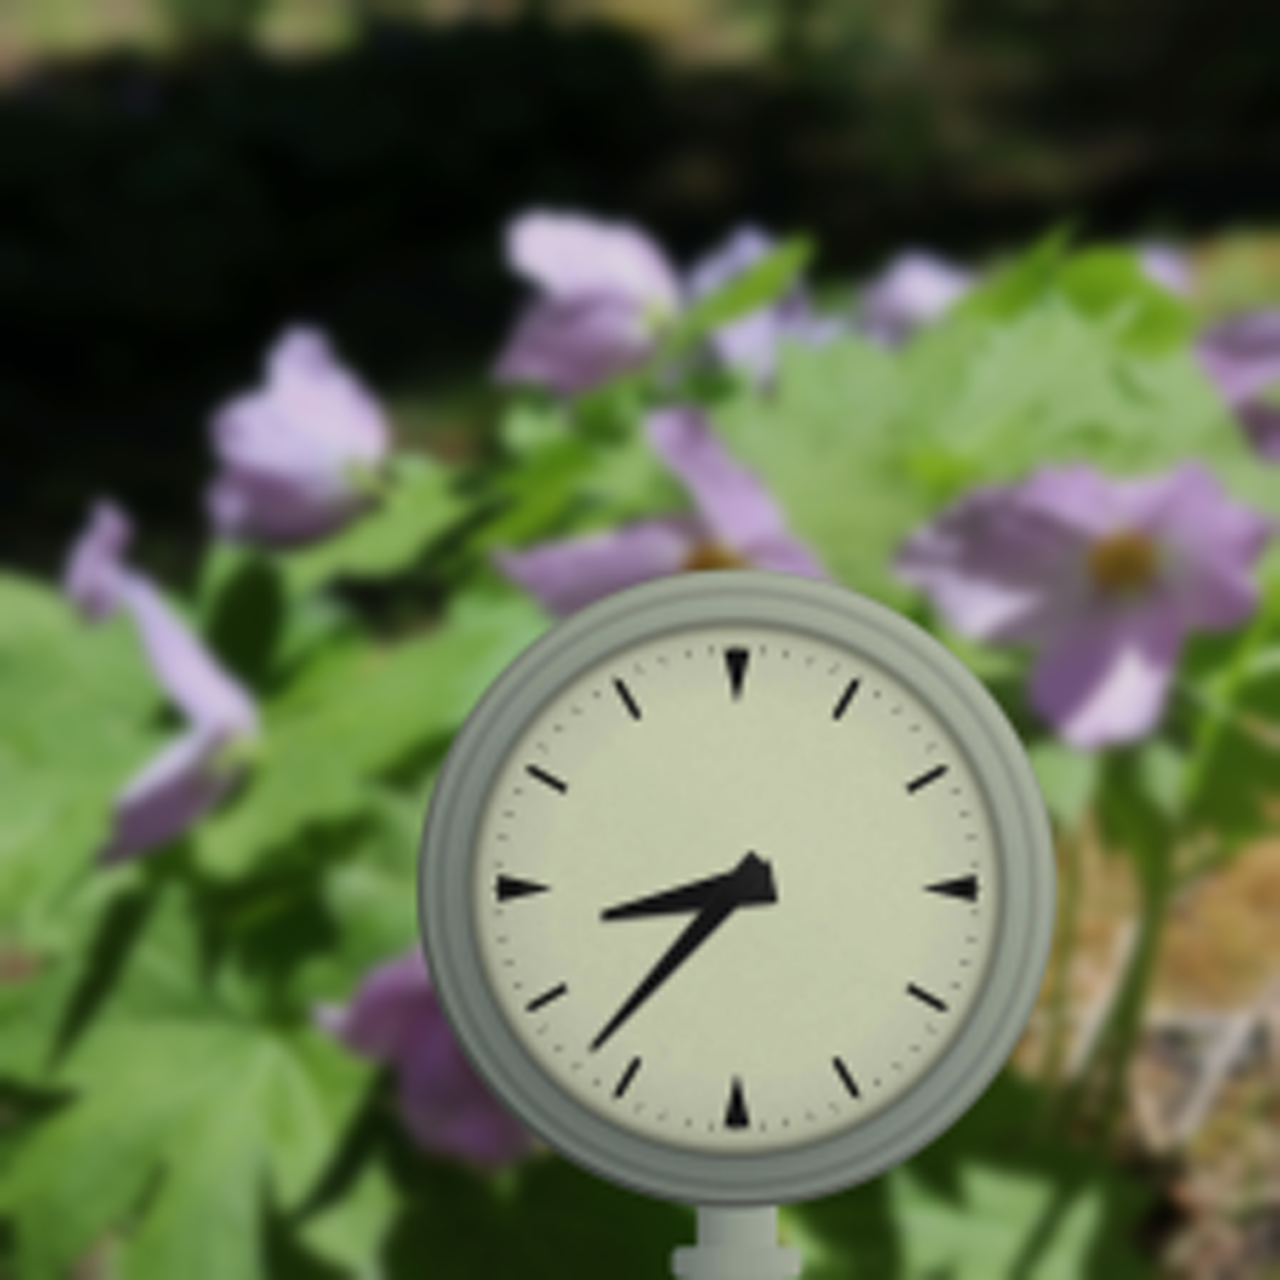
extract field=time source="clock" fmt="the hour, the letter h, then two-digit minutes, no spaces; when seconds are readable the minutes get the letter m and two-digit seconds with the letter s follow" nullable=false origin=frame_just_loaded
8h37
